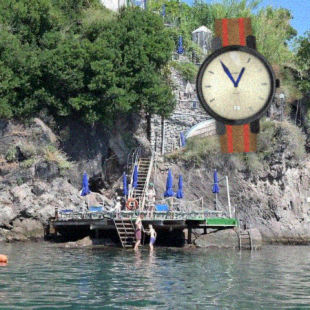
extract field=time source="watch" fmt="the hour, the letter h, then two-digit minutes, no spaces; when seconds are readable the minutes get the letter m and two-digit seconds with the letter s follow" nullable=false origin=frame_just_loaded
12h55
